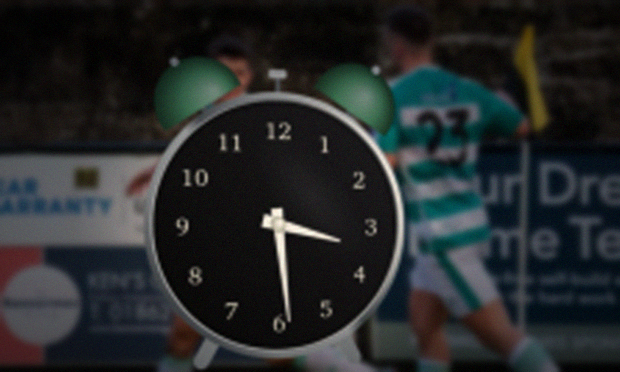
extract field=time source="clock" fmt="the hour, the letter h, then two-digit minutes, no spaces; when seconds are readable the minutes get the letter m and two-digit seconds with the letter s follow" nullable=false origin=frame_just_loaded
3h29
